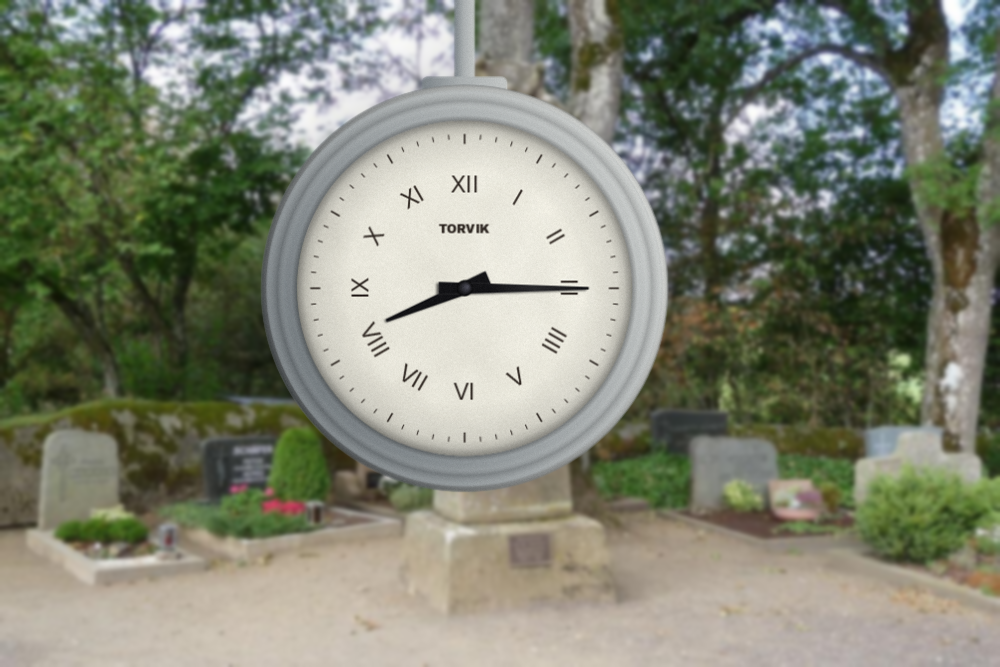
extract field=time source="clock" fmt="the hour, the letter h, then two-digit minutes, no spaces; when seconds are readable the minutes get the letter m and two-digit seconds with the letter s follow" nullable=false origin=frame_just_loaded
8h15
